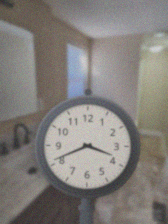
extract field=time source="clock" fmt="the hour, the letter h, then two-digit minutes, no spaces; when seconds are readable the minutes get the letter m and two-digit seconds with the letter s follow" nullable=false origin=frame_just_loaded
3h41
